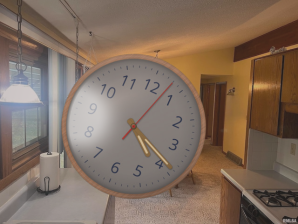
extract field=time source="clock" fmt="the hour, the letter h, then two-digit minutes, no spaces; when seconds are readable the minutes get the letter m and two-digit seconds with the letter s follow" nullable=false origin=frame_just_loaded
4h19m03s
